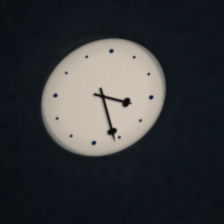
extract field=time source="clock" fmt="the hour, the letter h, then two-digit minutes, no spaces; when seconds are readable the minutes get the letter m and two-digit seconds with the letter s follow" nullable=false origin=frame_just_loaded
3h26
